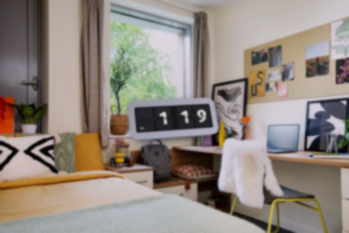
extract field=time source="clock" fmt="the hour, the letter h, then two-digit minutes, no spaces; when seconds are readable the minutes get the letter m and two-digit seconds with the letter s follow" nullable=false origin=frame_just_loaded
1h19
